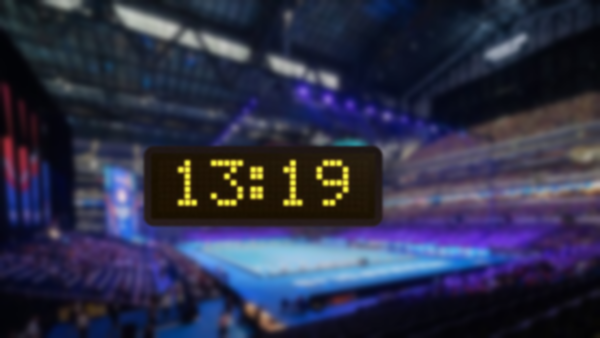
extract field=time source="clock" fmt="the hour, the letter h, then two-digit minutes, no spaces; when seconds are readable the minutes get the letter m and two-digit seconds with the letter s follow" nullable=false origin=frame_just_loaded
13h19
